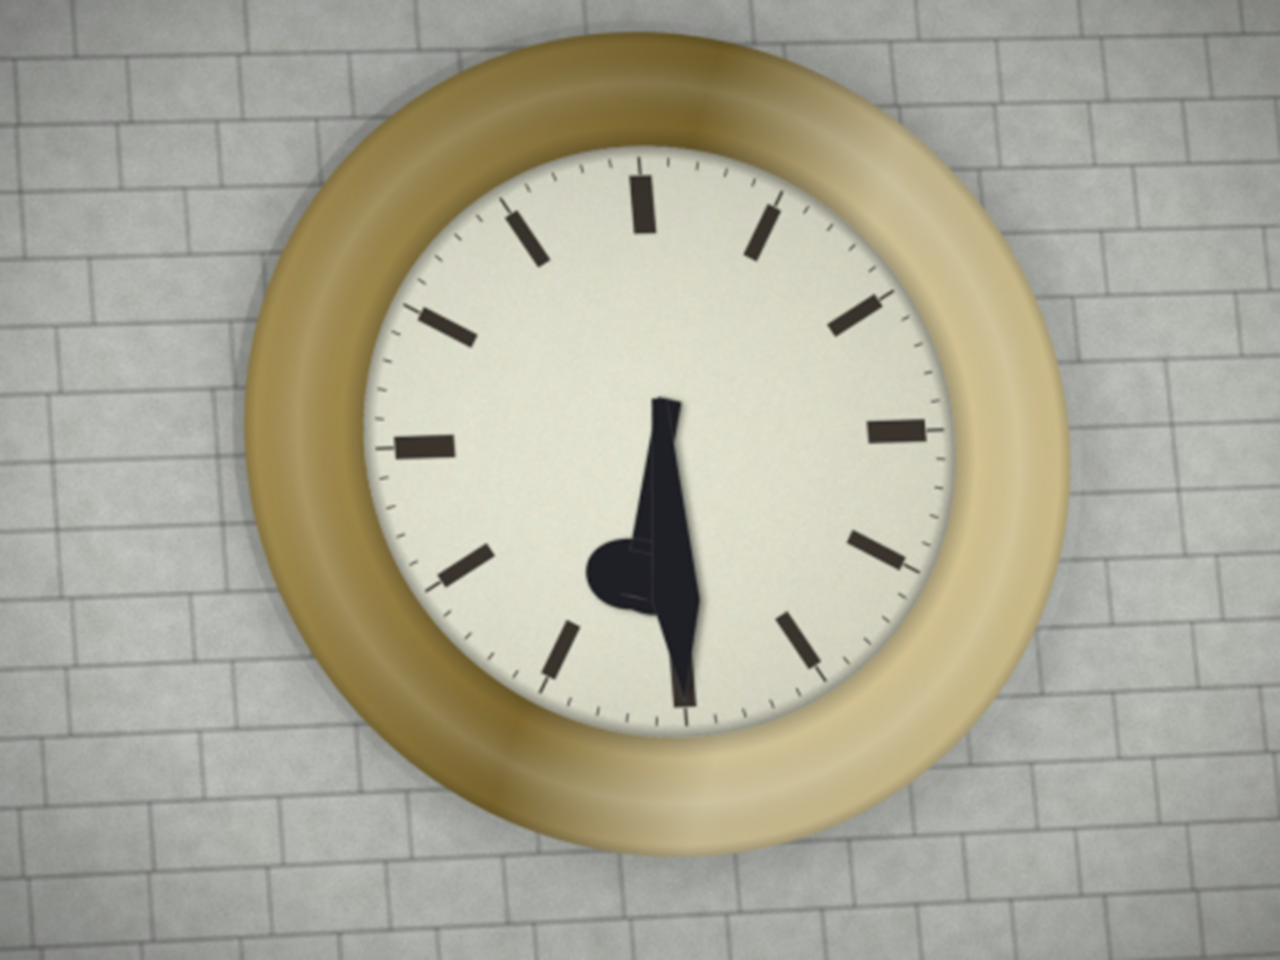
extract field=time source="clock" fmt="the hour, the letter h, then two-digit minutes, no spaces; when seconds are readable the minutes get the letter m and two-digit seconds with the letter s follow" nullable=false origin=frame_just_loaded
6h30
